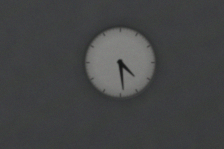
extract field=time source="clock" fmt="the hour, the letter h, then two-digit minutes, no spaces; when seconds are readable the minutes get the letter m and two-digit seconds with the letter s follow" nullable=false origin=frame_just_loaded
4h29
